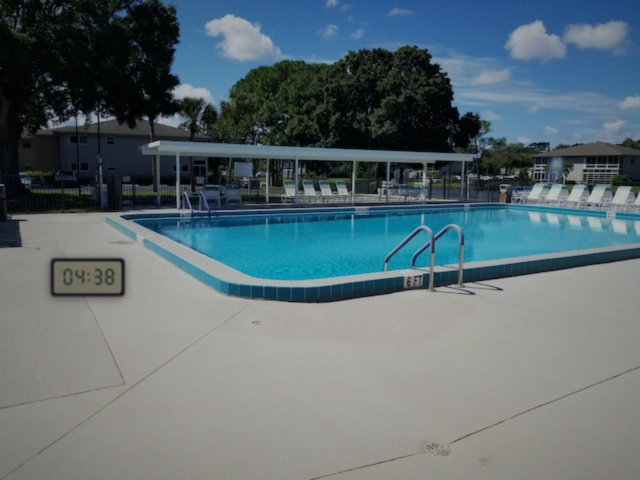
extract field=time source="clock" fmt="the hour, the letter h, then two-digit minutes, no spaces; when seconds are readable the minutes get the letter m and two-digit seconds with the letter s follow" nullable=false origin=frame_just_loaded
4h38
